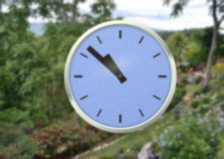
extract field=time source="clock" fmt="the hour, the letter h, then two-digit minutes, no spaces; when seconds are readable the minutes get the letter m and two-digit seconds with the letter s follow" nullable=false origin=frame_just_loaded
10h52
